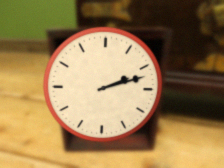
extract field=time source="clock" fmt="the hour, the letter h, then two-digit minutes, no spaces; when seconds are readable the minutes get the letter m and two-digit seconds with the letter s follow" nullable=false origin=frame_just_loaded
2h12
